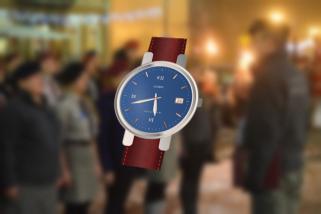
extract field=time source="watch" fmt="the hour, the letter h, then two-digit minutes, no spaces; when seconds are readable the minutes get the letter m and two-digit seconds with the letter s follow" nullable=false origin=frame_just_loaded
5h42
